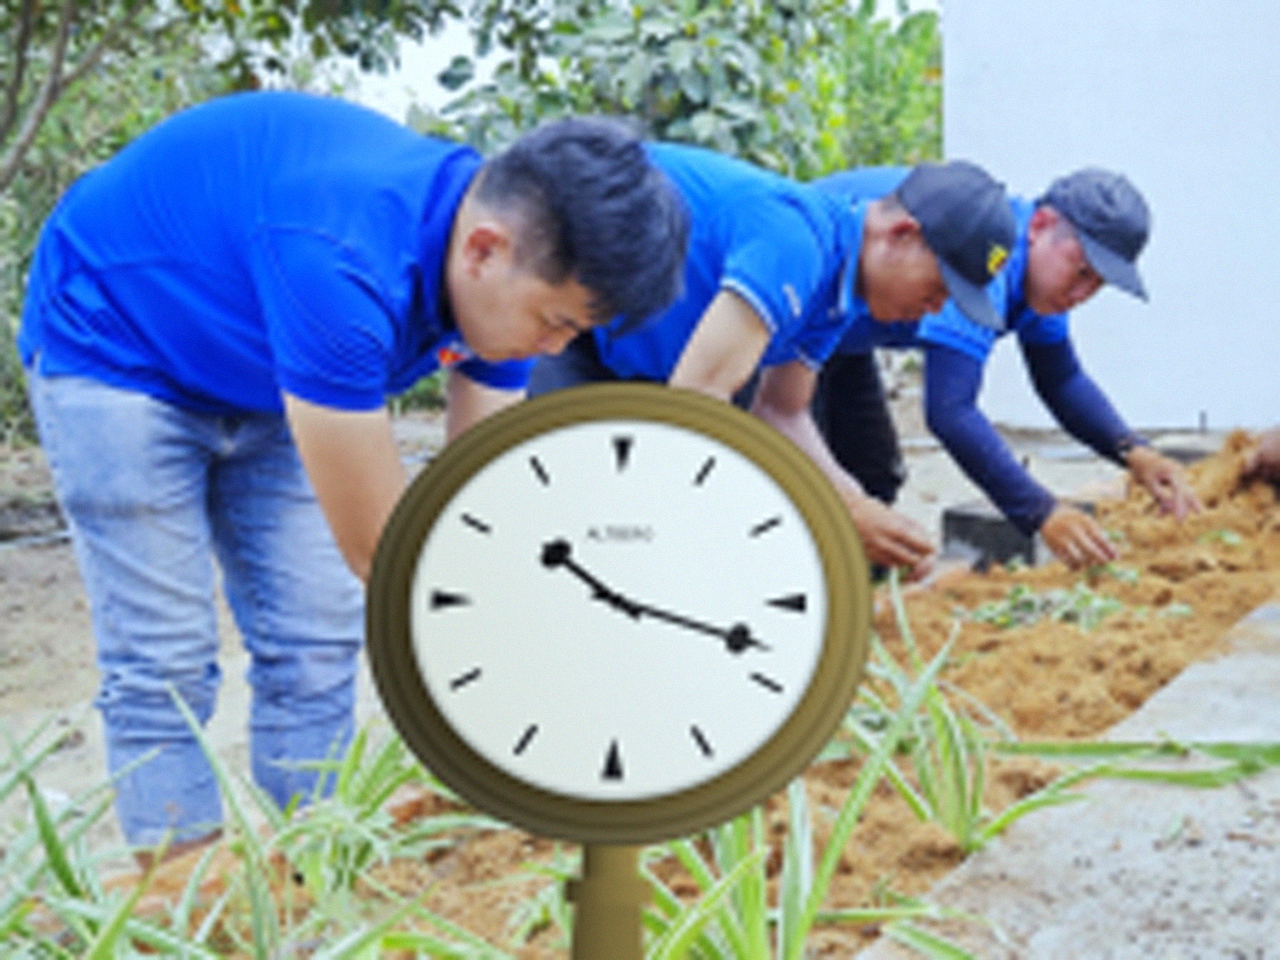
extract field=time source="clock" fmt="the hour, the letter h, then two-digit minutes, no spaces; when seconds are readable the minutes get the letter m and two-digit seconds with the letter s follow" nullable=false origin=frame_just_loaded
10h18
